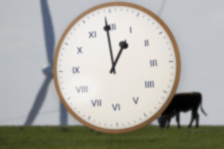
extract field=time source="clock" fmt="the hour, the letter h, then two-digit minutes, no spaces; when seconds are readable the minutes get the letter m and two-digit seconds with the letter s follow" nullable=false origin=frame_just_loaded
12h59
